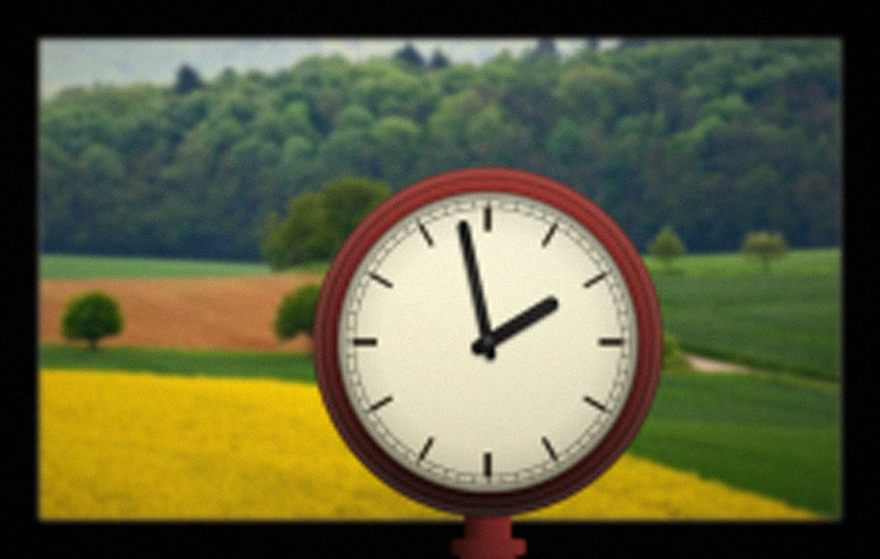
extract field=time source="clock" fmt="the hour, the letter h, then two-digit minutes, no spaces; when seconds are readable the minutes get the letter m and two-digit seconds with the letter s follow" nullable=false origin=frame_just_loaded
1h58
